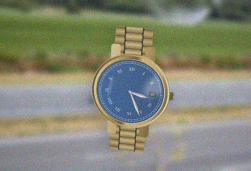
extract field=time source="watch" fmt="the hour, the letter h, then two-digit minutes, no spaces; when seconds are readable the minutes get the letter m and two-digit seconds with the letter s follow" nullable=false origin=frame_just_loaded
3h26
